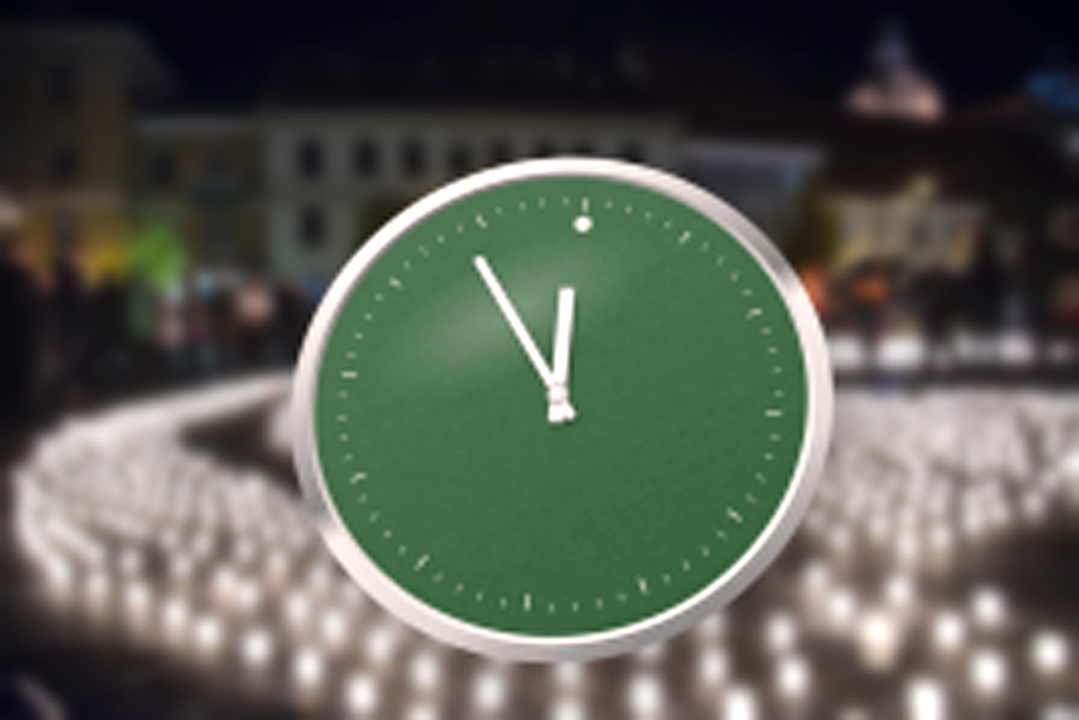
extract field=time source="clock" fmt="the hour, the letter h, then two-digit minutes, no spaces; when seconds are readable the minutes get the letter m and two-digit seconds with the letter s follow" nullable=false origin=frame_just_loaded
11h54
